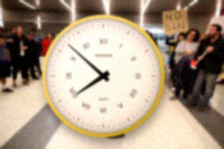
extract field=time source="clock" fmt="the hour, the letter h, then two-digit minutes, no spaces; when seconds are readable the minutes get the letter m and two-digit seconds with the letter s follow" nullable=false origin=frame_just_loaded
7h52
